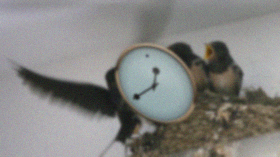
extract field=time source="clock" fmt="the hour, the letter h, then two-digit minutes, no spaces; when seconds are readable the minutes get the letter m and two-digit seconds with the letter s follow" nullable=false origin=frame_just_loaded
12h40
